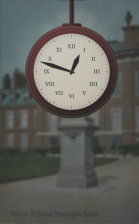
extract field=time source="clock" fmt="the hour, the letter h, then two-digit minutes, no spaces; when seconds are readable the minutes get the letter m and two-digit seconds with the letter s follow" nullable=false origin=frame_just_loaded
12h48
